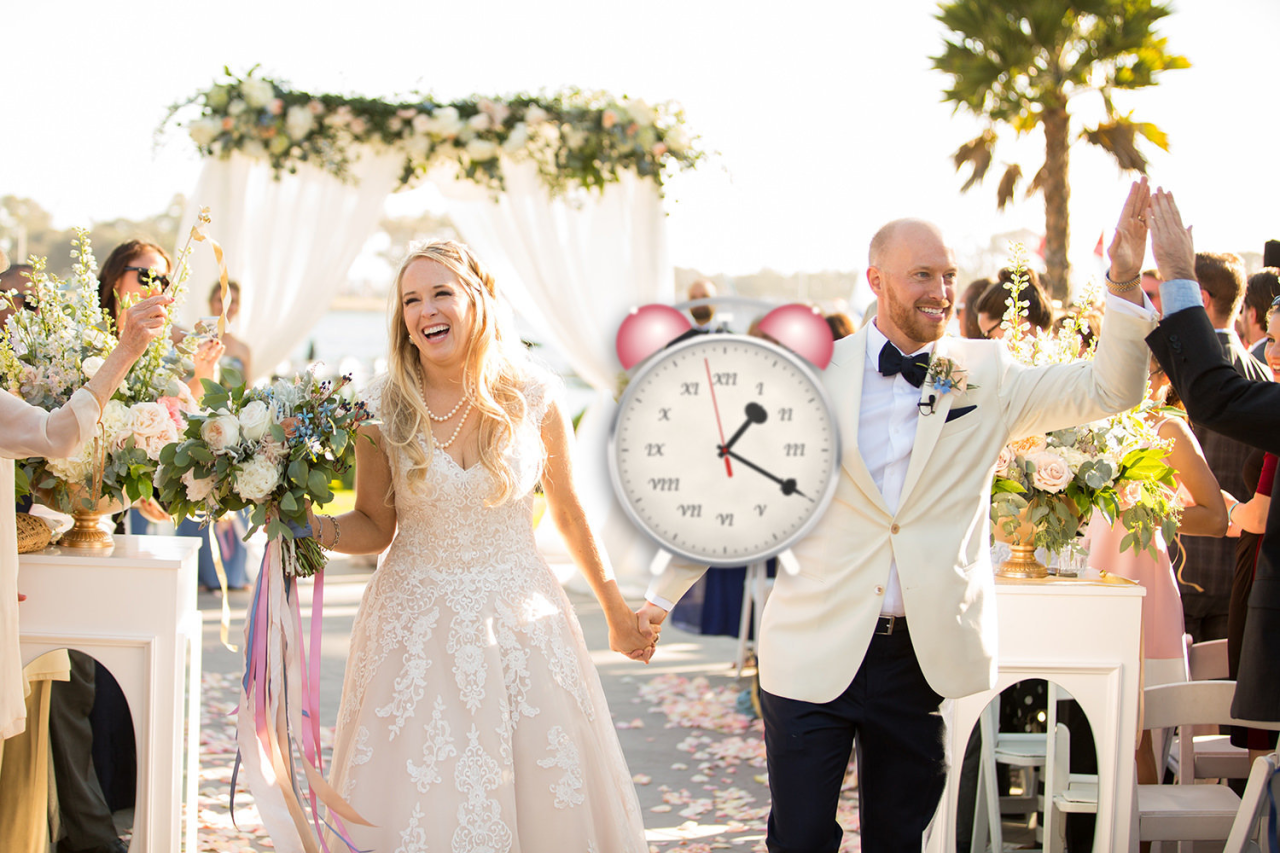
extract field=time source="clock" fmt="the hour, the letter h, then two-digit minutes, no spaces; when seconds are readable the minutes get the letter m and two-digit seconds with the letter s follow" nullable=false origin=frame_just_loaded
1h19m58s
